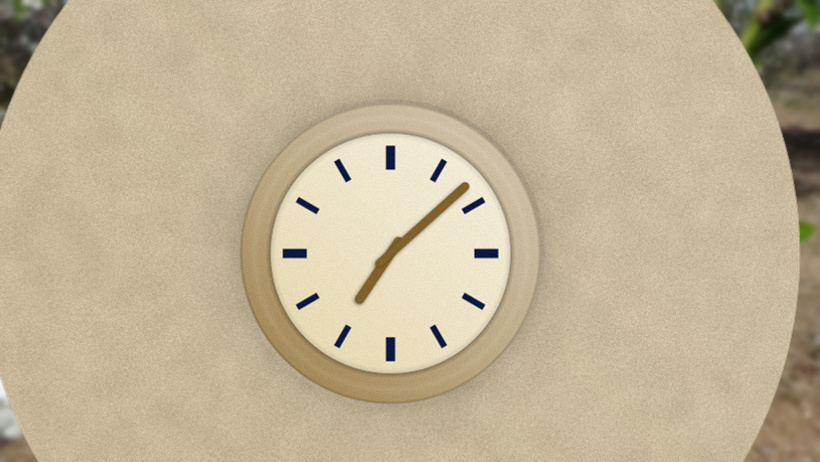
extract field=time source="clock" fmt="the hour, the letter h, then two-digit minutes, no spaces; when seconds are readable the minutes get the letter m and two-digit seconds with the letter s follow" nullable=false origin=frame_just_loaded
7h08
